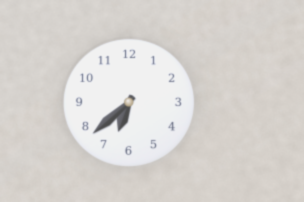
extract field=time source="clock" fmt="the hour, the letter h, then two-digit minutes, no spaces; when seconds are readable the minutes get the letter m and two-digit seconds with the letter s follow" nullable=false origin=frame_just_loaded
6h38
